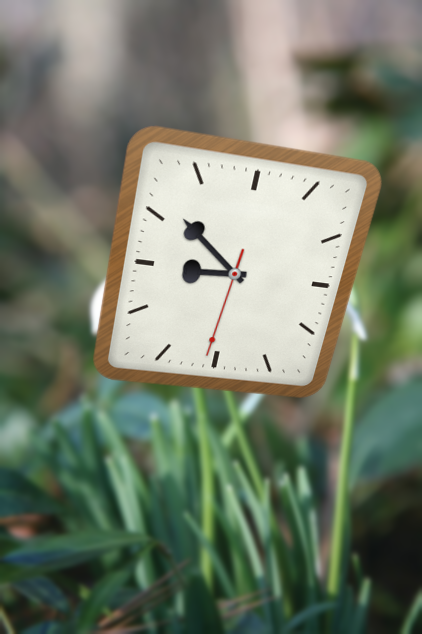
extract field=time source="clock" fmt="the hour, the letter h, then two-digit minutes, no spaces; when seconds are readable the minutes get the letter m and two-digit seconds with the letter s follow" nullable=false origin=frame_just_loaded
8h51m31s
